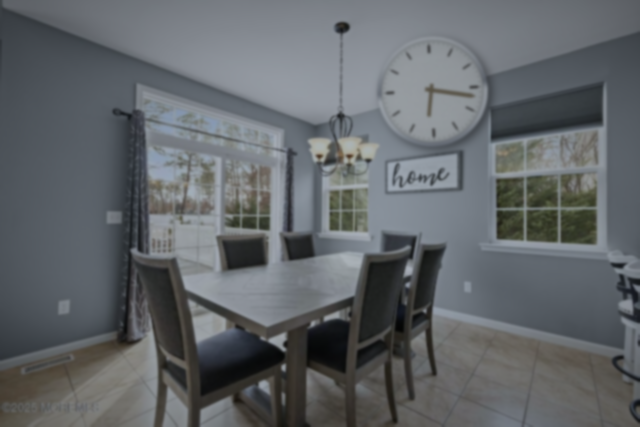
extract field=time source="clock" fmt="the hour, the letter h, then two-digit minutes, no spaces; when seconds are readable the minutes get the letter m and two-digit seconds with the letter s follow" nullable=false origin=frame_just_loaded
6h17
